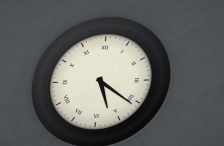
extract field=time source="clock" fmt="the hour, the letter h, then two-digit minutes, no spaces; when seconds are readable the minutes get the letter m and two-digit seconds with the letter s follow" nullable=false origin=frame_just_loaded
5h21
